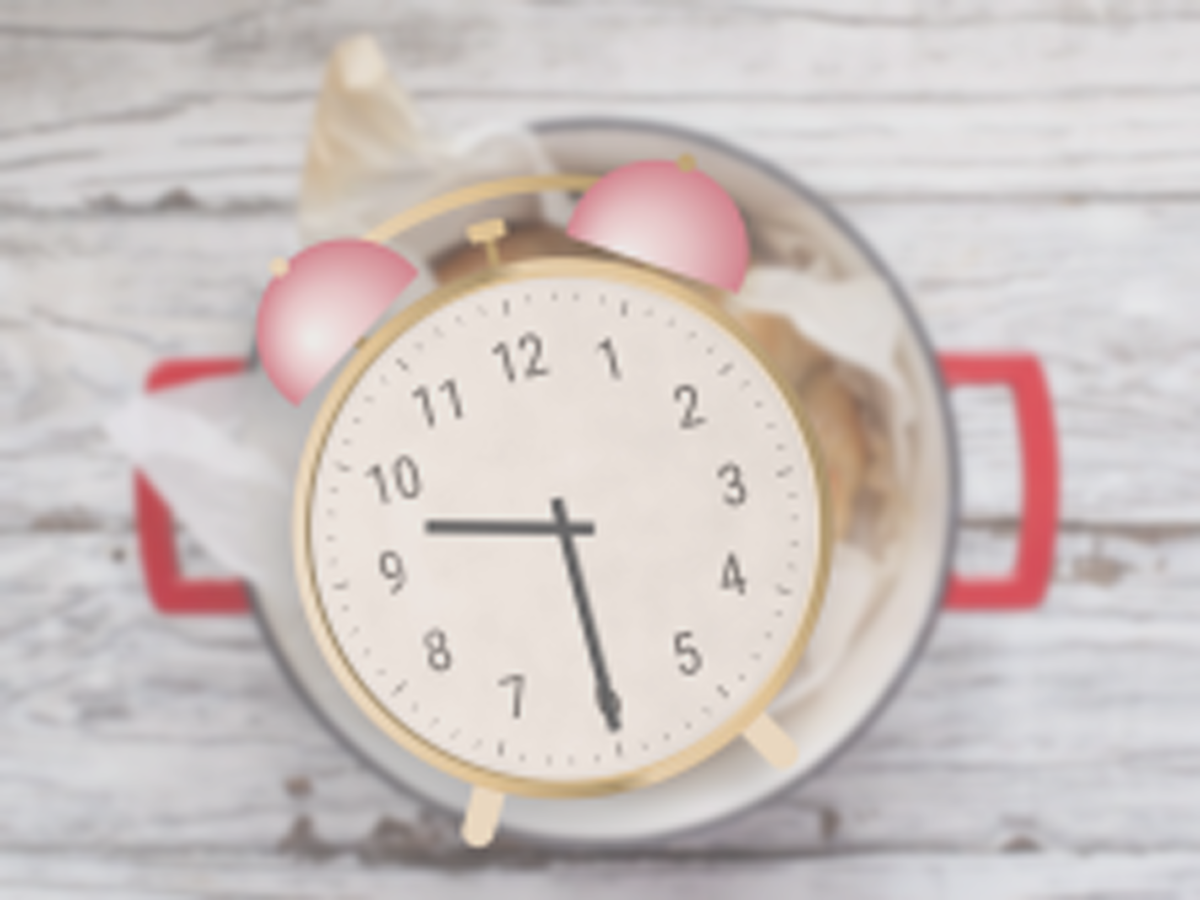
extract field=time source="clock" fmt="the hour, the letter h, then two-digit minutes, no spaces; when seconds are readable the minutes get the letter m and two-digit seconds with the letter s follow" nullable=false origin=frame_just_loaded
9h30
